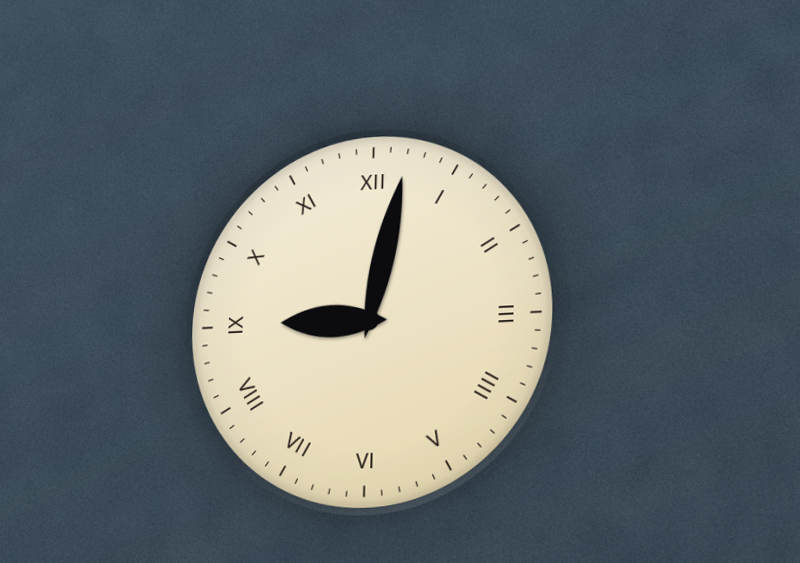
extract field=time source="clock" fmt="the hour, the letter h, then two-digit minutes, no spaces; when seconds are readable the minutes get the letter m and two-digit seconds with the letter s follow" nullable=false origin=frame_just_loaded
9h02
